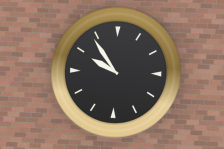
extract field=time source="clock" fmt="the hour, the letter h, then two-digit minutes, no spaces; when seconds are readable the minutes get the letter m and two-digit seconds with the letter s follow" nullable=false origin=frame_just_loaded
9h54
